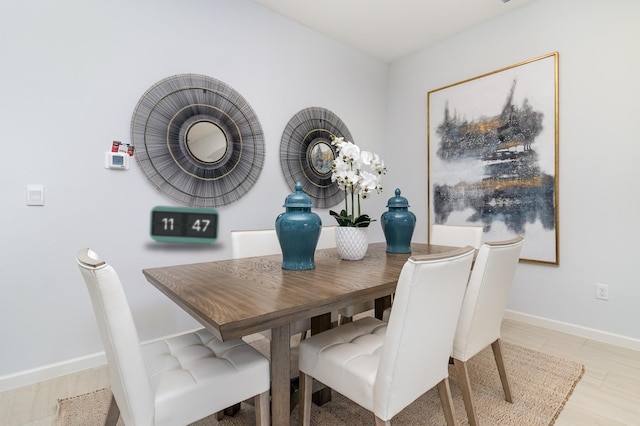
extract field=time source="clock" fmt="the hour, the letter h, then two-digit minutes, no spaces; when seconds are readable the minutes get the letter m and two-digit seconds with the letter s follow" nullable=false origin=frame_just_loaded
11h47
